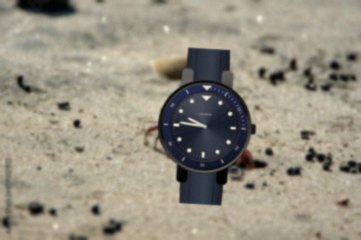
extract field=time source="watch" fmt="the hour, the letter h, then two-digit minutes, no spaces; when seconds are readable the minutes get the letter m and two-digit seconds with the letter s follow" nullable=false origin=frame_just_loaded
9h46
